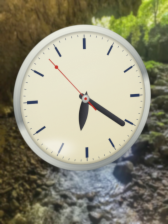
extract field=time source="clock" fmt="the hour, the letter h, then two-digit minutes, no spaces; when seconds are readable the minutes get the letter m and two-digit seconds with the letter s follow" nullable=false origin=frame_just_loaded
6h20m53s
